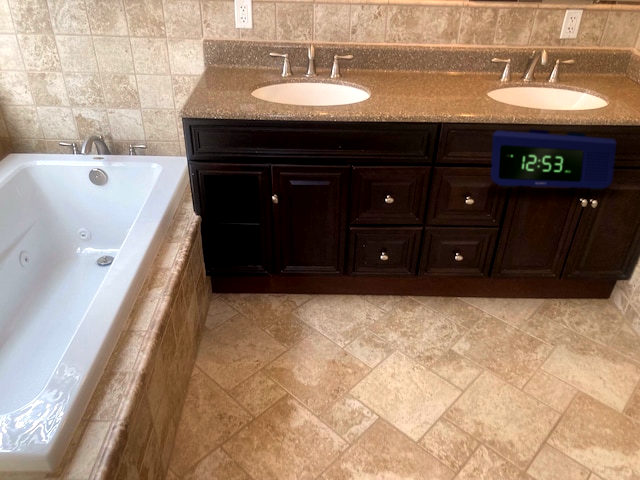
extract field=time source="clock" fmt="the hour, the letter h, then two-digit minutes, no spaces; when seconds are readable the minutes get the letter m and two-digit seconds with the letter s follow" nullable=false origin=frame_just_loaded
12h53
